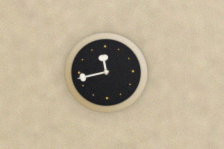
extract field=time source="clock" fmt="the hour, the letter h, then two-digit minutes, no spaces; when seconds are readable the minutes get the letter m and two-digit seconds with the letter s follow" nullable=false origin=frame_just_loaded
11h43
